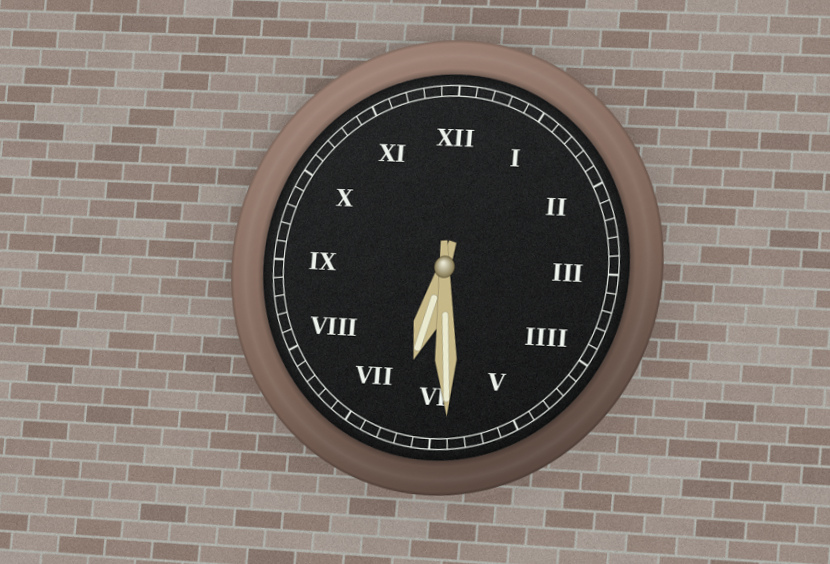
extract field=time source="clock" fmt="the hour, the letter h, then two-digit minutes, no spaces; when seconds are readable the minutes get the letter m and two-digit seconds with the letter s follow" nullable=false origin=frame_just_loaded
6h29
